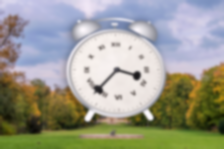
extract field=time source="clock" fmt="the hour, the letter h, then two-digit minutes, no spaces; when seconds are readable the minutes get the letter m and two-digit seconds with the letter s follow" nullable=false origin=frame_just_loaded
3h37
